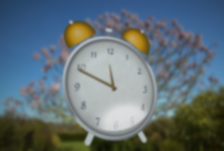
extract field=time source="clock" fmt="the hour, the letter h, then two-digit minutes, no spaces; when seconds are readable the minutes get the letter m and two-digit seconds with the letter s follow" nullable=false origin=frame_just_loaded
11h49
